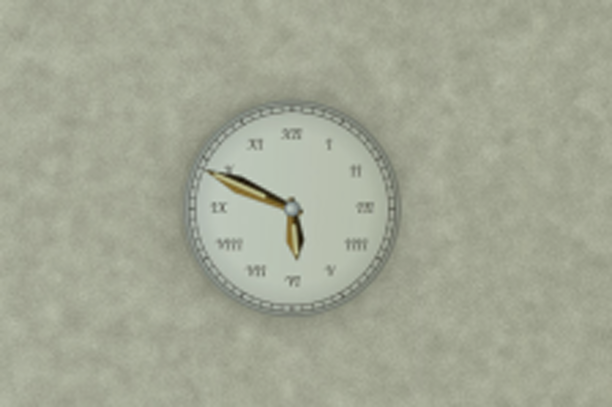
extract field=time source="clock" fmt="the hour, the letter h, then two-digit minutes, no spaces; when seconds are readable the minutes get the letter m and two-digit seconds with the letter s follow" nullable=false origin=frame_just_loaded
5h49
